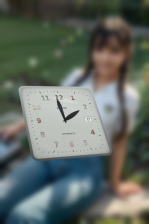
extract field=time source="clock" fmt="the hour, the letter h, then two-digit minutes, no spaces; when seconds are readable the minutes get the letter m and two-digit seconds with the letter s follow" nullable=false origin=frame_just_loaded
1h59
